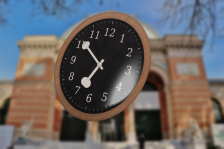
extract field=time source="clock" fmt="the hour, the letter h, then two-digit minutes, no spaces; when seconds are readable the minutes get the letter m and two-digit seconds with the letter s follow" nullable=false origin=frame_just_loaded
6h51
